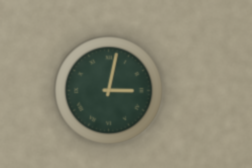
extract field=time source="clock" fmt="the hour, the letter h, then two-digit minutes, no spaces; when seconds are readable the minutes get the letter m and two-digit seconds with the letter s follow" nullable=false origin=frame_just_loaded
3h02
